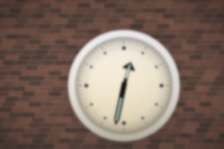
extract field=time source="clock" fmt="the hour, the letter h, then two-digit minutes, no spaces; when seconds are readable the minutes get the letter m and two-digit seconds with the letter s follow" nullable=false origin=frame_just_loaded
12h32
